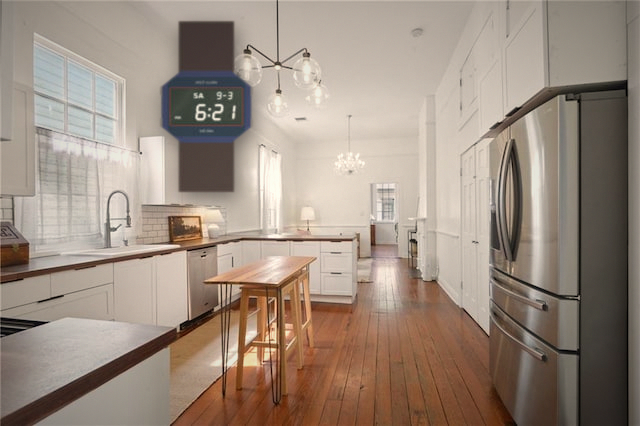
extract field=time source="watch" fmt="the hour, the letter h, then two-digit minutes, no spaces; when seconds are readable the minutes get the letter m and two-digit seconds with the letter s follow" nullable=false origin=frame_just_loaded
6h21
